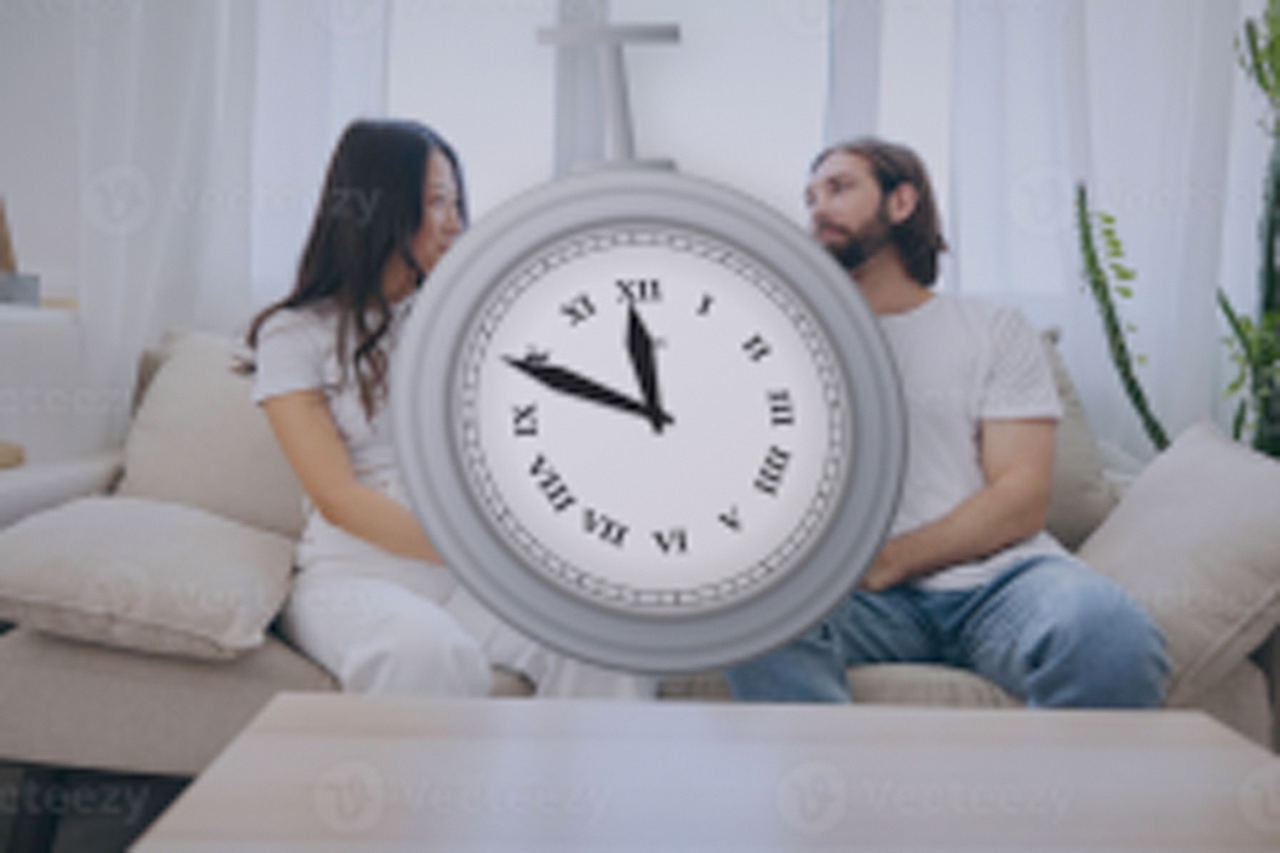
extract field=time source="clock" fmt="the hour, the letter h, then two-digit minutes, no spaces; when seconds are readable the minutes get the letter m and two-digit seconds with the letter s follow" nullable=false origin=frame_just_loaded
11h49
